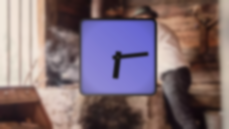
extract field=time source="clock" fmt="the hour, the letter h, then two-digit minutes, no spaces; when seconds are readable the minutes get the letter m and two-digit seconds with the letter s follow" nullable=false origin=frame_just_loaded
6h14
